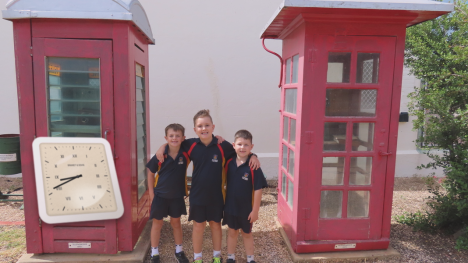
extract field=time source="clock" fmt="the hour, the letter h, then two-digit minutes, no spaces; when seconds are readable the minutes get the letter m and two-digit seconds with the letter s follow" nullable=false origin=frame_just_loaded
8h41
